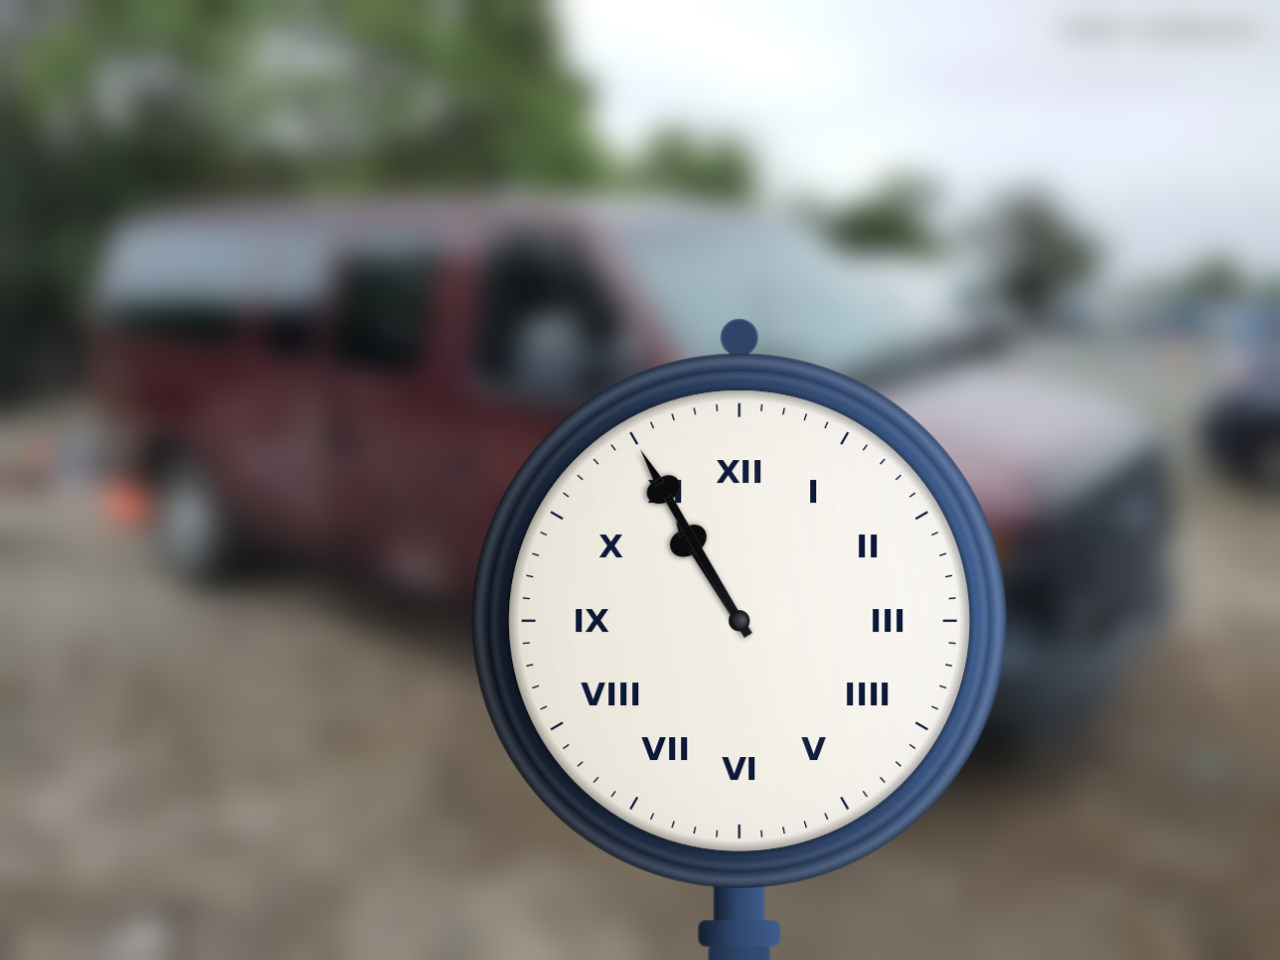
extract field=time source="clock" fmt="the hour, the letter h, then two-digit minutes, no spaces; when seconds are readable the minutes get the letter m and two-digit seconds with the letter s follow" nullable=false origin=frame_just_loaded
10h55
